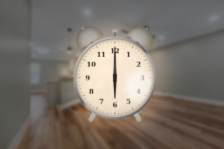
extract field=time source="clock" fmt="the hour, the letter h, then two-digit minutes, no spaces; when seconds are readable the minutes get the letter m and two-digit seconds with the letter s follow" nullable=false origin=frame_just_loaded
6h00
